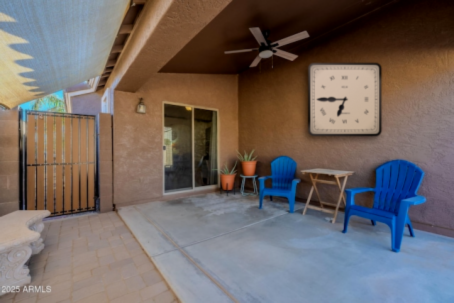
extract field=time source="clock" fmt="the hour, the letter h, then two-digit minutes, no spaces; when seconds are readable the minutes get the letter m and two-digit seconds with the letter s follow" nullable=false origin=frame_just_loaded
6h45
